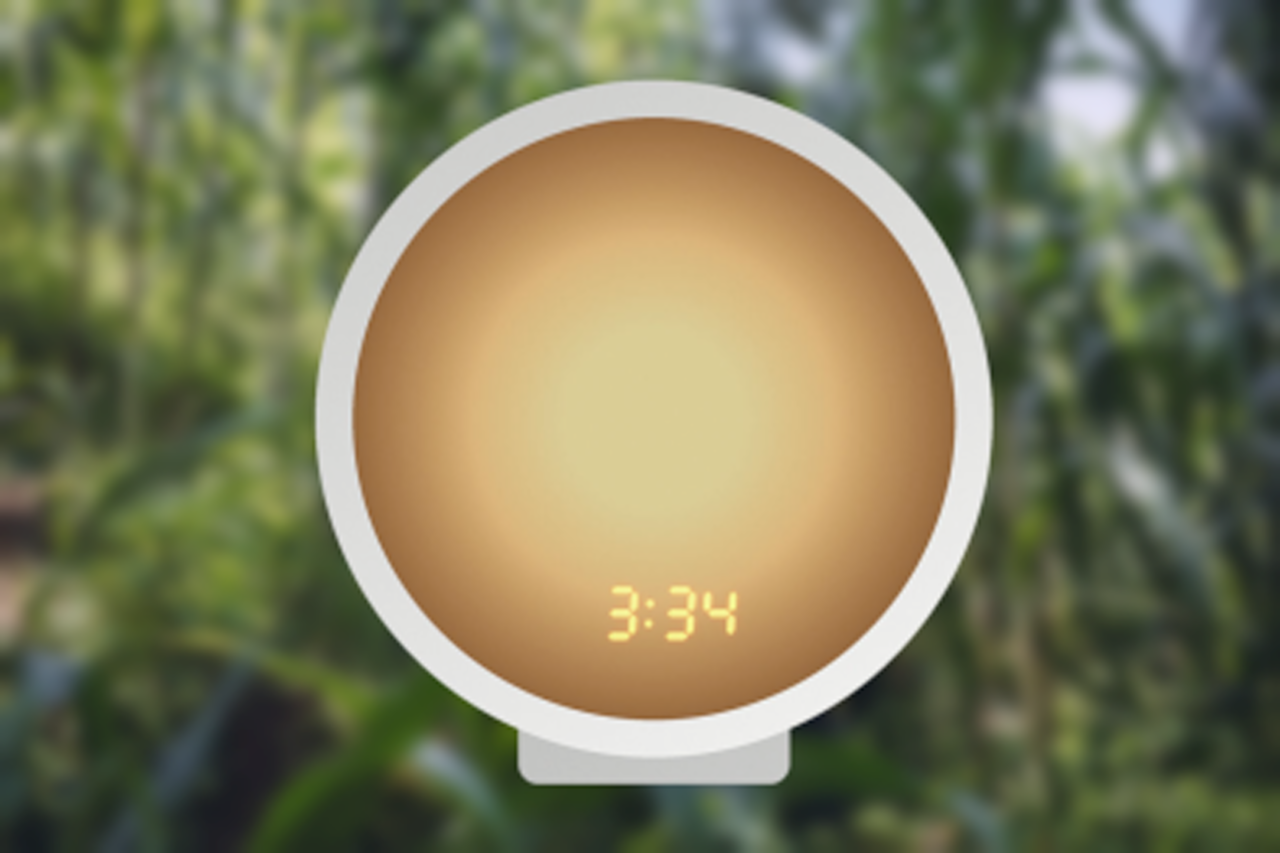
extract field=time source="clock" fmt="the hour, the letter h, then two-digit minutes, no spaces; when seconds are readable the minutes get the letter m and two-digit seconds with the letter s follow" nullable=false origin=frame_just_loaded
3h34
